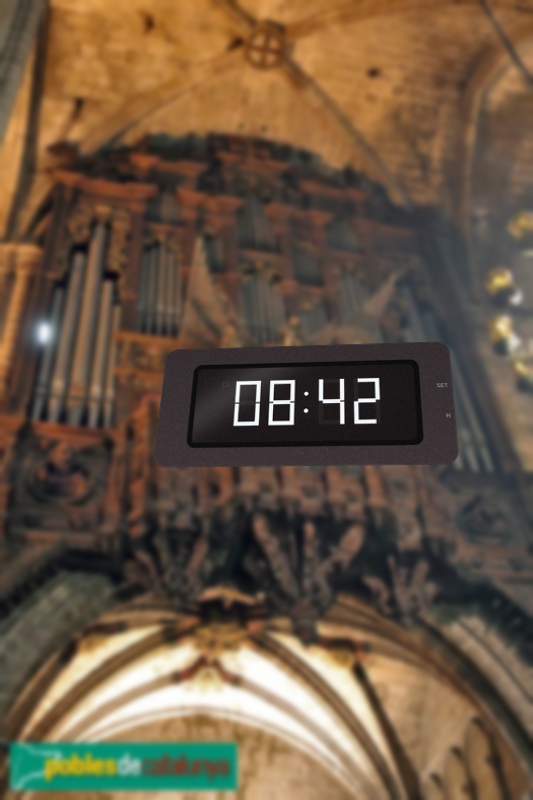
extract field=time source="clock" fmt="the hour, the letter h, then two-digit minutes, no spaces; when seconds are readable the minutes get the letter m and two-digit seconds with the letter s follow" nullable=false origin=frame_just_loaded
8h42
